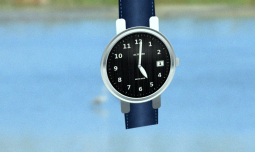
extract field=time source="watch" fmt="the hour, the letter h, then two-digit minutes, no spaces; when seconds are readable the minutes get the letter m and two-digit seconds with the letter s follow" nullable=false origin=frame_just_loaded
5h01
